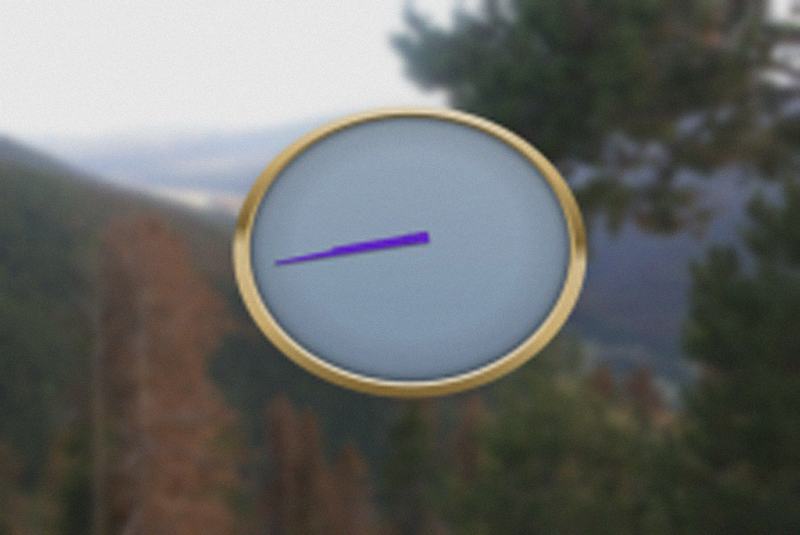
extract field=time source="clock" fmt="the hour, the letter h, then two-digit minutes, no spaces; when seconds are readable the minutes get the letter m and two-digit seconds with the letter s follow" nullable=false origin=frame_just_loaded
8h43
